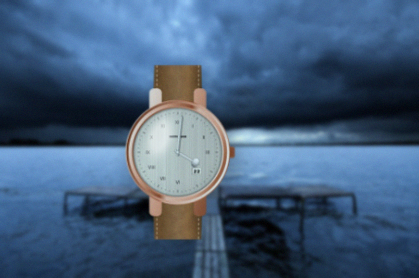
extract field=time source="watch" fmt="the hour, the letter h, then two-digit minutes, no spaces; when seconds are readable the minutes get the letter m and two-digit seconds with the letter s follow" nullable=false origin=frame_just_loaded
4h01
